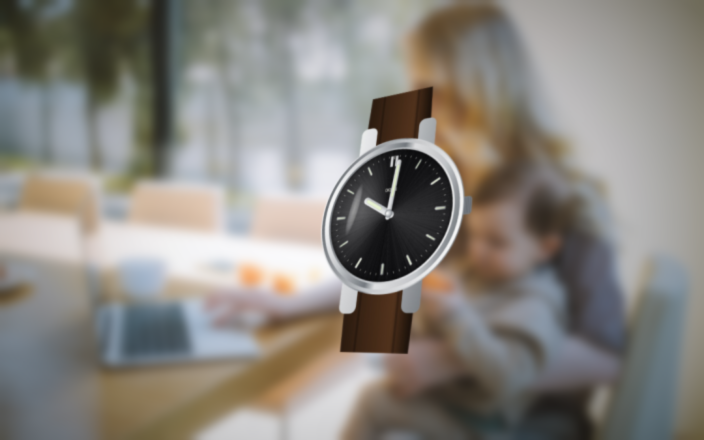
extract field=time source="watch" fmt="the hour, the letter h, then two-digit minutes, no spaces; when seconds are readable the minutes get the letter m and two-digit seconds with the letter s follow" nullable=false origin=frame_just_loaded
10h01
